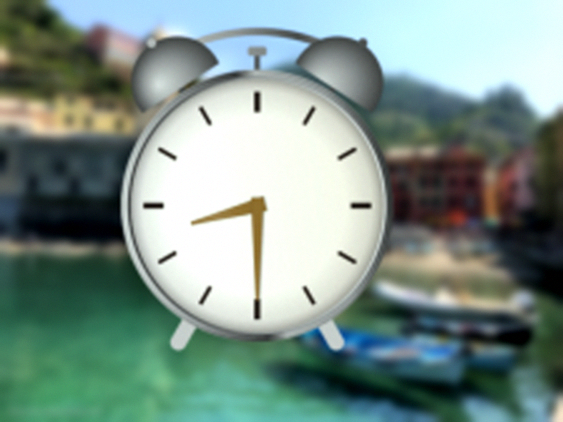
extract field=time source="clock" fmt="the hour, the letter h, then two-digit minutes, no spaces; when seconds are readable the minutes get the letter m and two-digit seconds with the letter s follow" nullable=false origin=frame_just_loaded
8h30
